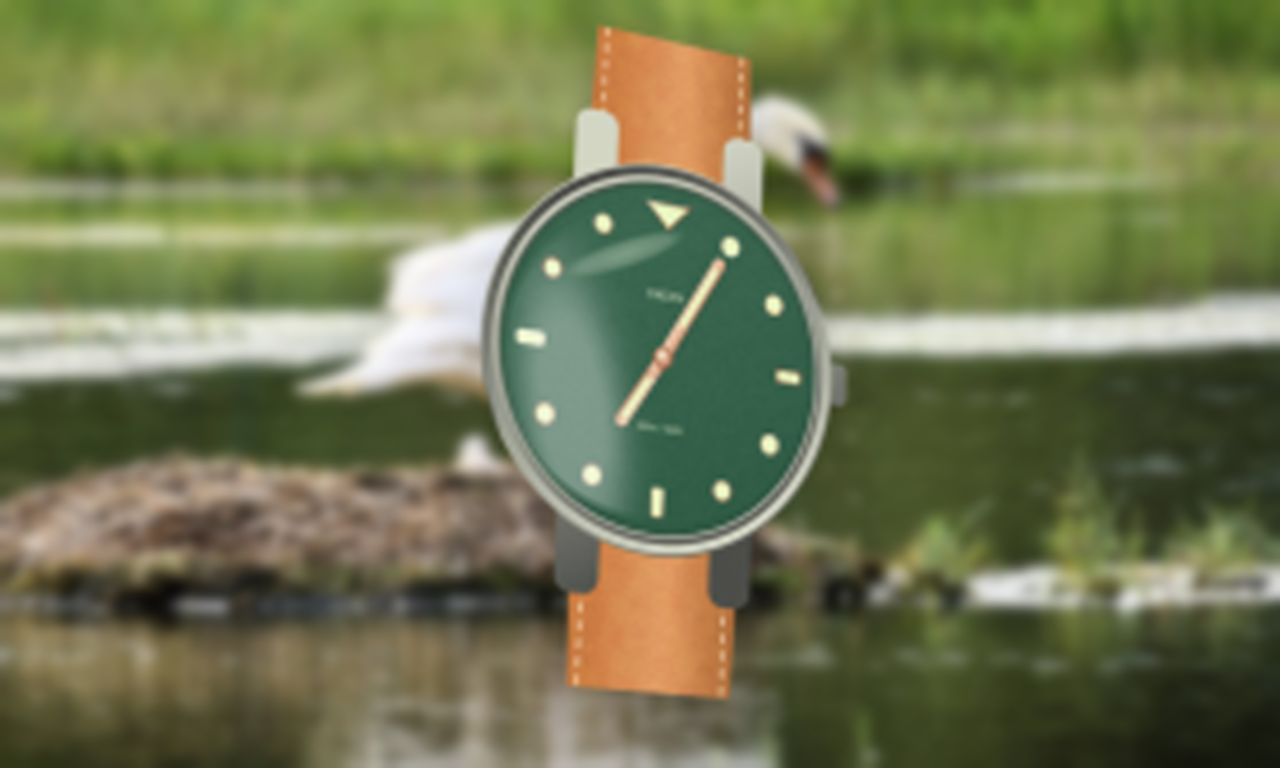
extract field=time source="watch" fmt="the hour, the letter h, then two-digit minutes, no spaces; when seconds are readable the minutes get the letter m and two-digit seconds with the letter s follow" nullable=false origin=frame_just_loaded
7h05
